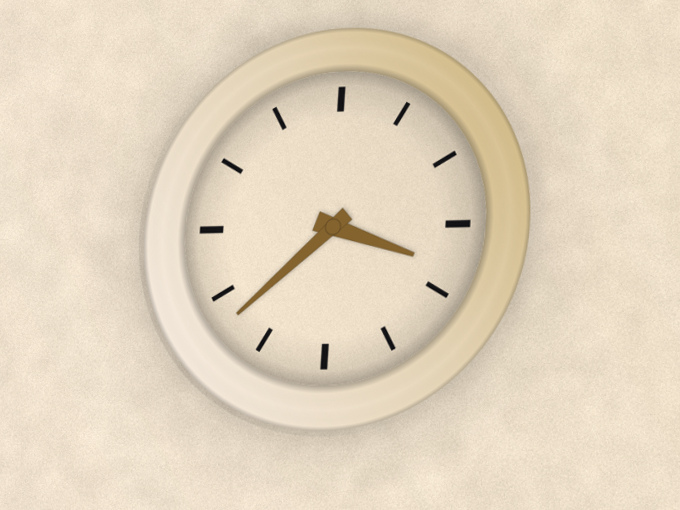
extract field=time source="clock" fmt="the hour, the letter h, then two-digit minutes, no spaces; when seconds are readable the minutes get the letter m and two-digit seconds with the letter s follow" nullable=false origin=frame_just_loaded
3h38
